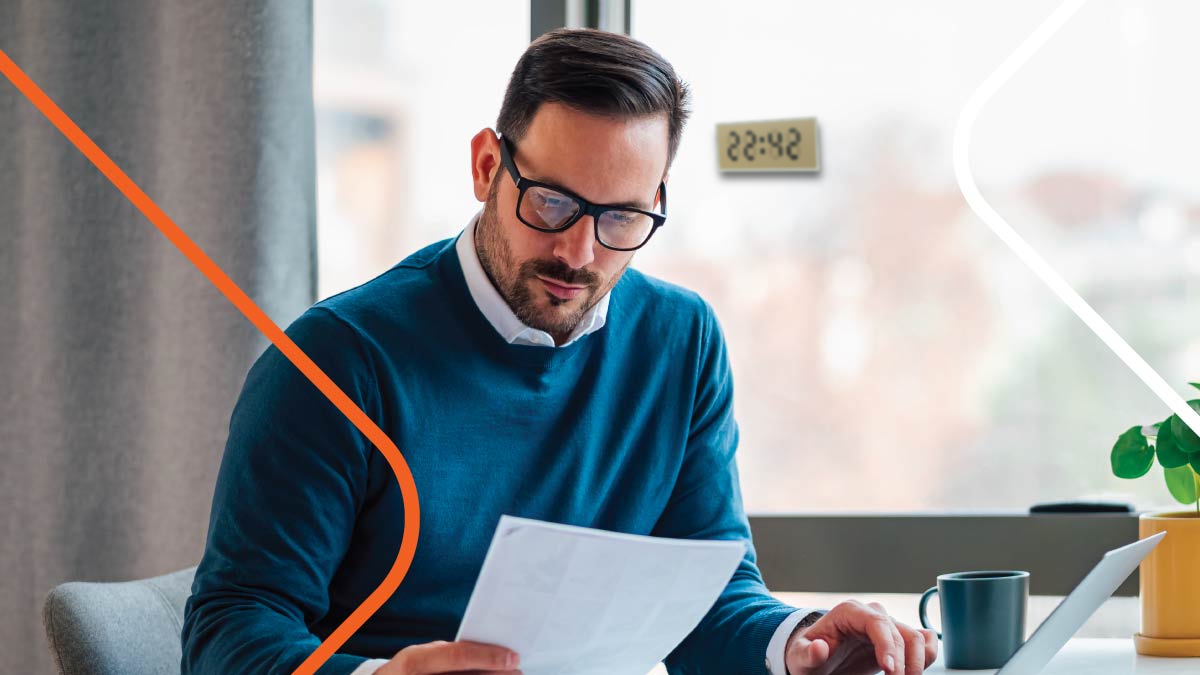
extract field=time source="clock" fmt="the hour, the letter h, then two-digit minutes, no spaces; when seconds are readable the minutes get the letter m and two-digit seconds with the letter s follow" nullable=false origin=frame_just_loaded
22h42
